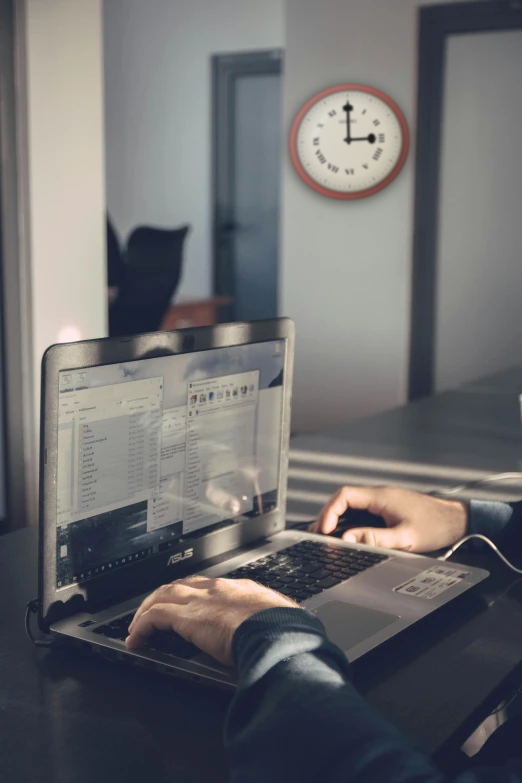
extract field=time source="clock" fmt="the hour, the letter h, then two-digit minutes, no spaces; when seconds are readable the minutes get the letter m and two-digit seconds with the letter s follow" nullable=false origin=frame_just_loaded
3h00
